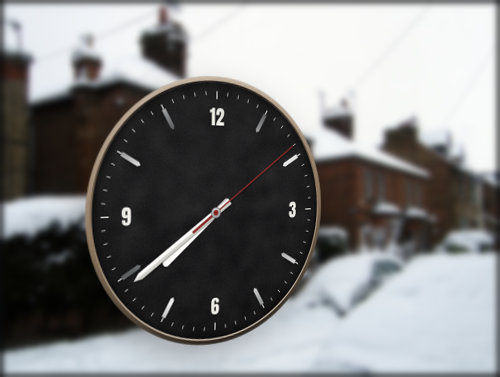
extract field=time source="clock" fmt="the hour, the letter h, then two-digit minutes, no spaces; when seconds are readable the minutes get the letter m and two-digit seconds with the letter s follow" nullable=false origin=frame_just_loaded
7h39m09s
